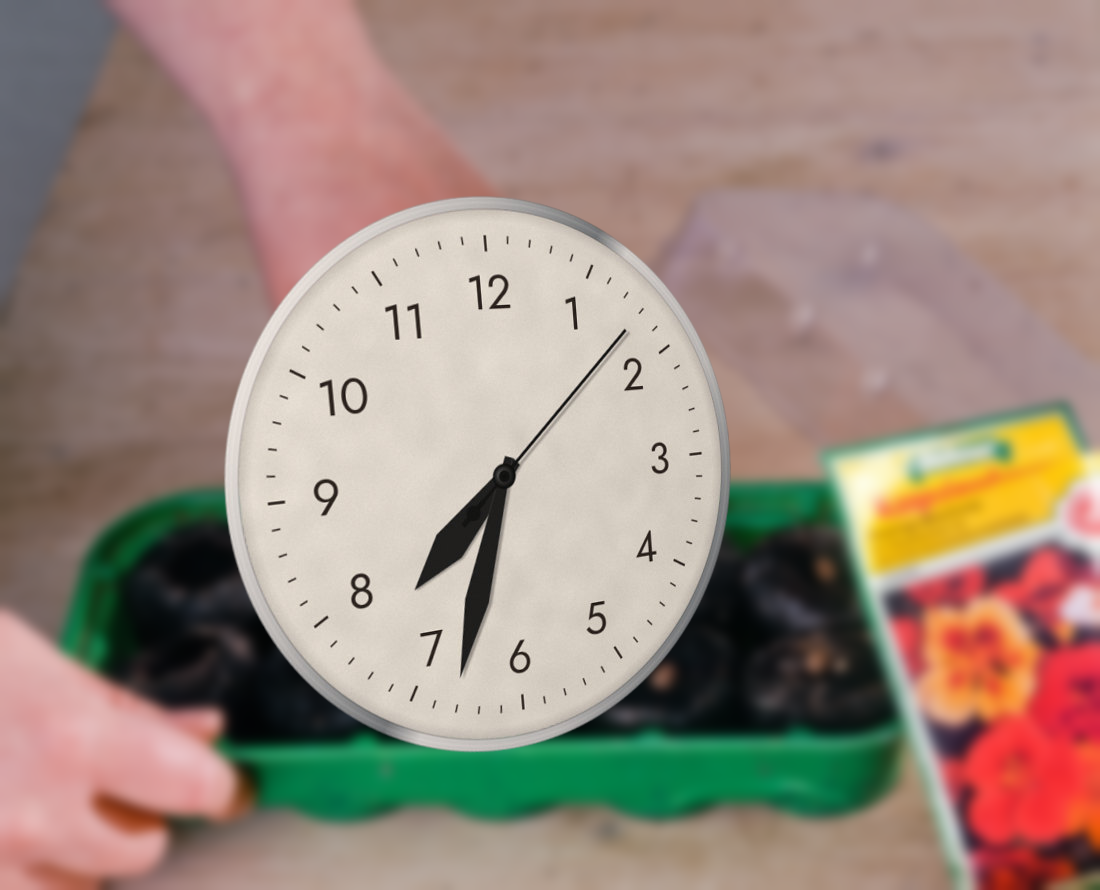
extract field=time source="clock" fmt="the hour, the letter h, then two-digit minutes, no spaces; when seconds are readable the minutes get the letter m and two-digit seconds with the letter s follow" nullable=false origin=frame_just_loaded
7h33m08s
